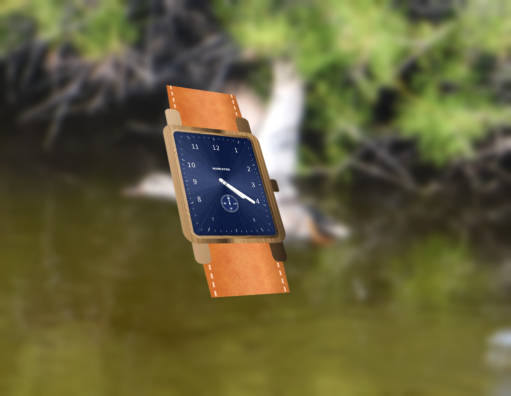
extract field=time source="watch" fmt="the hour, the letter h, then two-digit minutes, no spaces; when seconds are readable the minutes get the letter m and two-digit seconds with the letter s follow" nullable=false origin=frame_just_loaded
4h21
